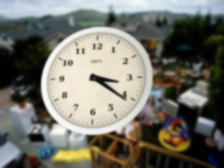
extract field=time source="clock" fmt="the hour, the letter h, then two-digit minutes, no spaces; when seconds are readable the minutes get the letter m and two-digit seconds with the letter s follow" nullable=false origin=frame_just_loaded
3h21
